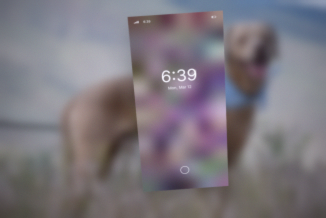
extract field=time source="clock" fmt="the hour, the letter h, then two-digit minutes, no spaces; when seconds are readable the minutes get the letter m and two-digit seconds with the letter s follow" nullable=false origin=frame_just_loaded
6h39
